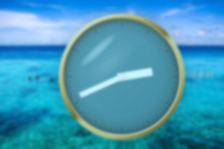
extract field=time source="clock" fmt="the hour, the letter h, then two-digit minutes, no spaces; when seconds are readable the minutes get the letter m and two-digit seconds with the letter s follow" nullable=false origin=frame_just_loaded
2h41
